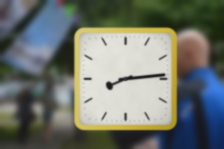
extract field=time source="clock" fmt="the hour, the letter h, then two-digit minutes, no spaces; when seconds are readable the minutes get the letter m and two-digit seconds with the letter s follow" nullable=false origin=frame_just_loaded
8h14
